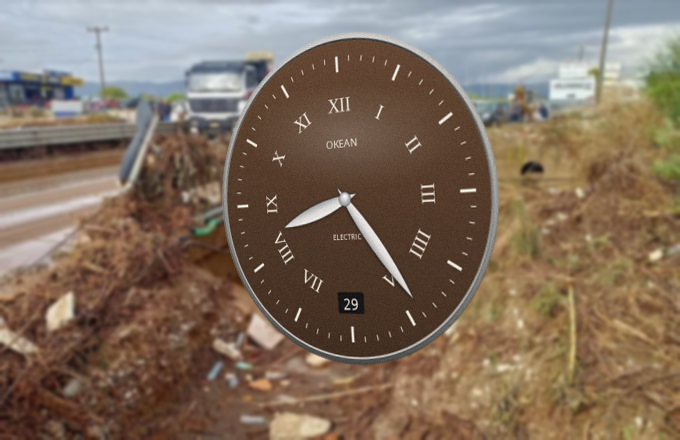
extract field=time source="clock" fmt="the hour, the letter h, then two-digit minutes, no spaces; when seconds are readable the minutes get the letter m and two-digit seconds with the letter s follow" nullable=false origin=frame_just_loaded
8h24
